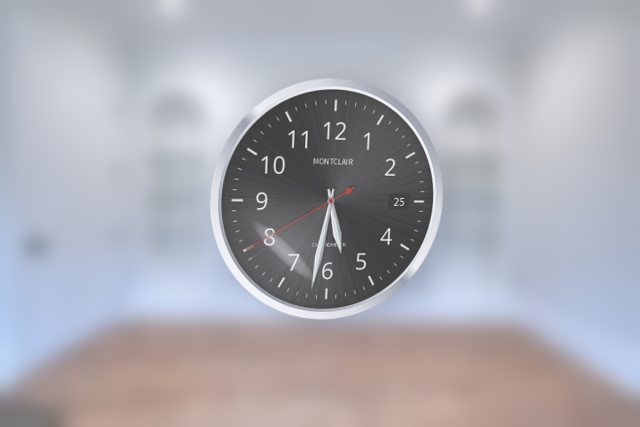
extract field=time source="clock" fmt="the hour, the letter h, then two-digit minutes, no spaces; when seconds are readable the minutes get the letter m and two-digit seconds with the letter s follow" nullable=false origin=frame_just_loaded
5h31m40s
